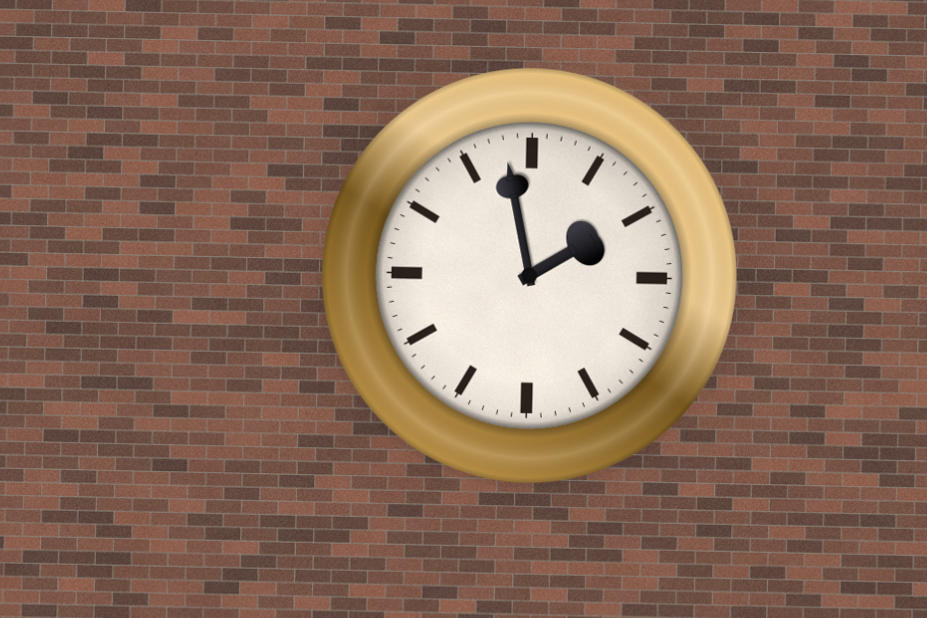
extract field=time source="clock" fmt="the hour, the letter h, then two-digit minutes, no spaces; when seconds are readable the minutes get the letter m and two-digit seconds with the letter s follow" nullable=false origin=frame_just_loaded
1h58
